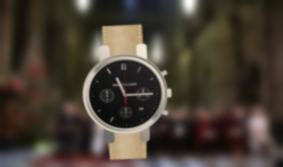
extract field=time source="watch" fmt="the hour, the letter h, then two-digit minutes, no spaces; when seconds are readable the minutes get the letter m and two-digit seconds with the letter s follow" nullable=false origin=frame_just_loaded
11h15
